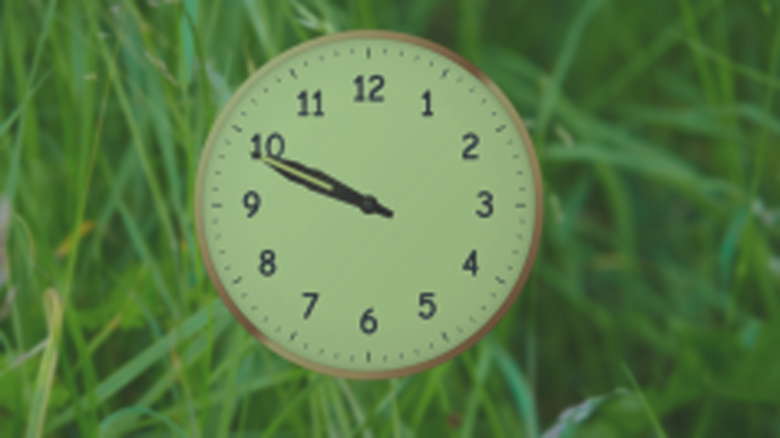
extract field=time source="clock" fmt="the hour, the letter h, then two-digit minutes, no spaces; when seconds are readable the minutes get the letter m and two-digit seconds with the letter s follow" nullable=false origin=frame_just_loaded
9h49
